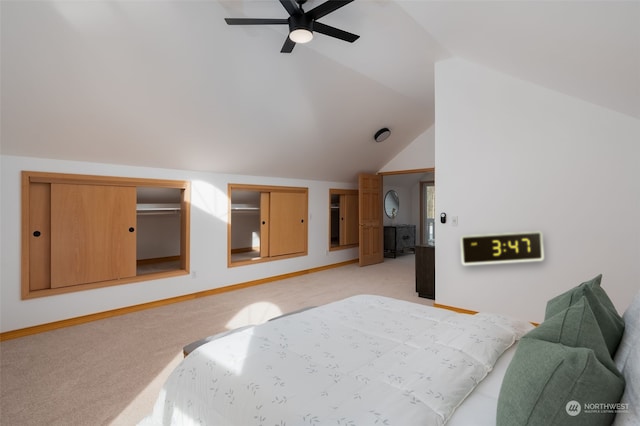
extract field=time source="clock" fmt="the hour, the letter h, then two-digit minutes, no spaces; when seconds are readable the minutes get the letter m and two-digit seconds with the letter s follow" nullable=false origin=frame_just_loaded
3h47
